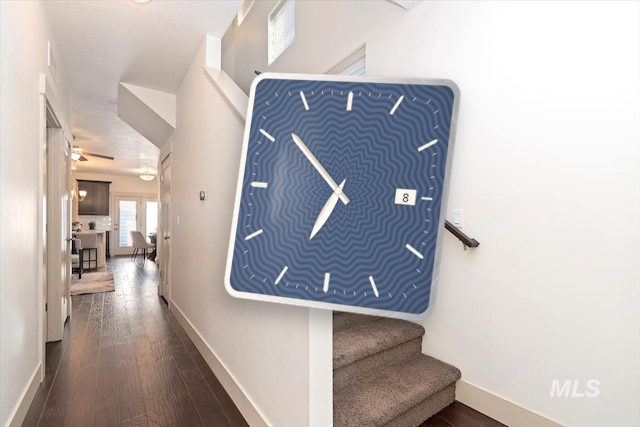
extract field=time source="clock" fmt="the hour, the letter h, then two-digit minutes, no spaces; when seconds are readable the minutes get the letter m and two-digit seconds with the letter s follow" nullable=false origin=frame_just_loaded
6h52
